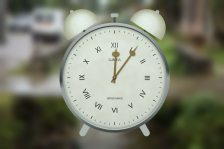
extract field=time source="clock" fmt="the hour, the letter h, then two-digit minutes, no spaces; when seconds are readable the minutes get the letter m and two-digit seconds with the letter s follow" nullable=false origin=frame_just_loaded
12h06
